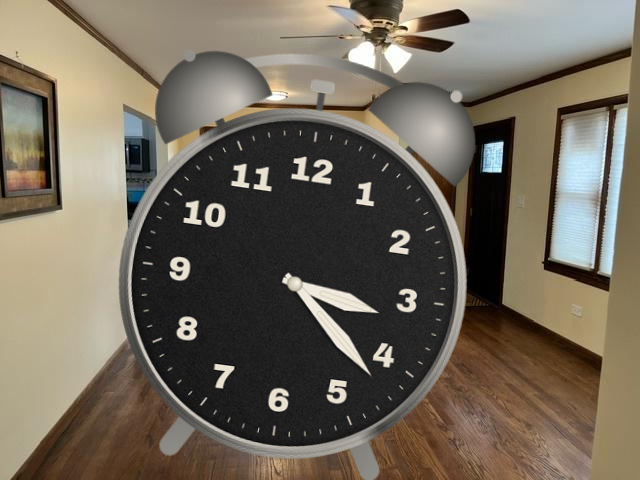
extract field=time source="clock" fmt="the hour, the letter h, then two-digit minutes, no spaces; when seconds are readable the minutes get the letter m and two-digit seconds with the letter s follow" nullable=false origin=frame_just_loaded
3h22
